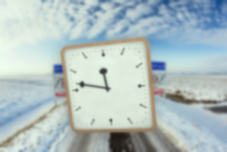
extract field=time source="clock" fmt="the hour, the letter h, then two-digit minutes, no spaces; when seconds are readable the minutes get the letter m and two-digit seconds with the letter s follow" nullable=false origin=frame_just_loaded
11h47
